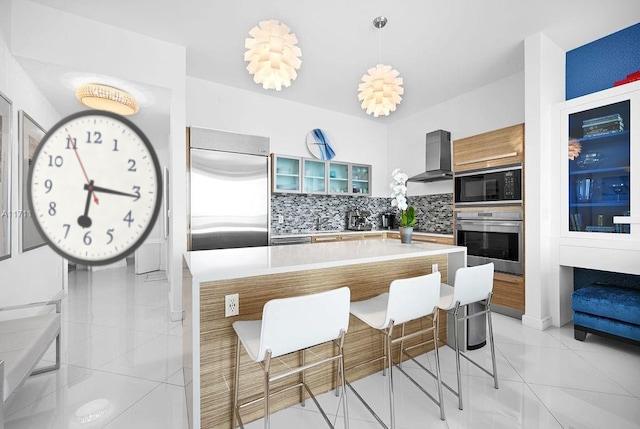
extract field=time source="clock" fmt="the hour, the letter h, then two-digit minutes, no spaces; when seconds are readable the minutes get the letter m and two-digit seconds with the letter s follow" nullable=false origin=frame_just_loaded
6h15m55s
